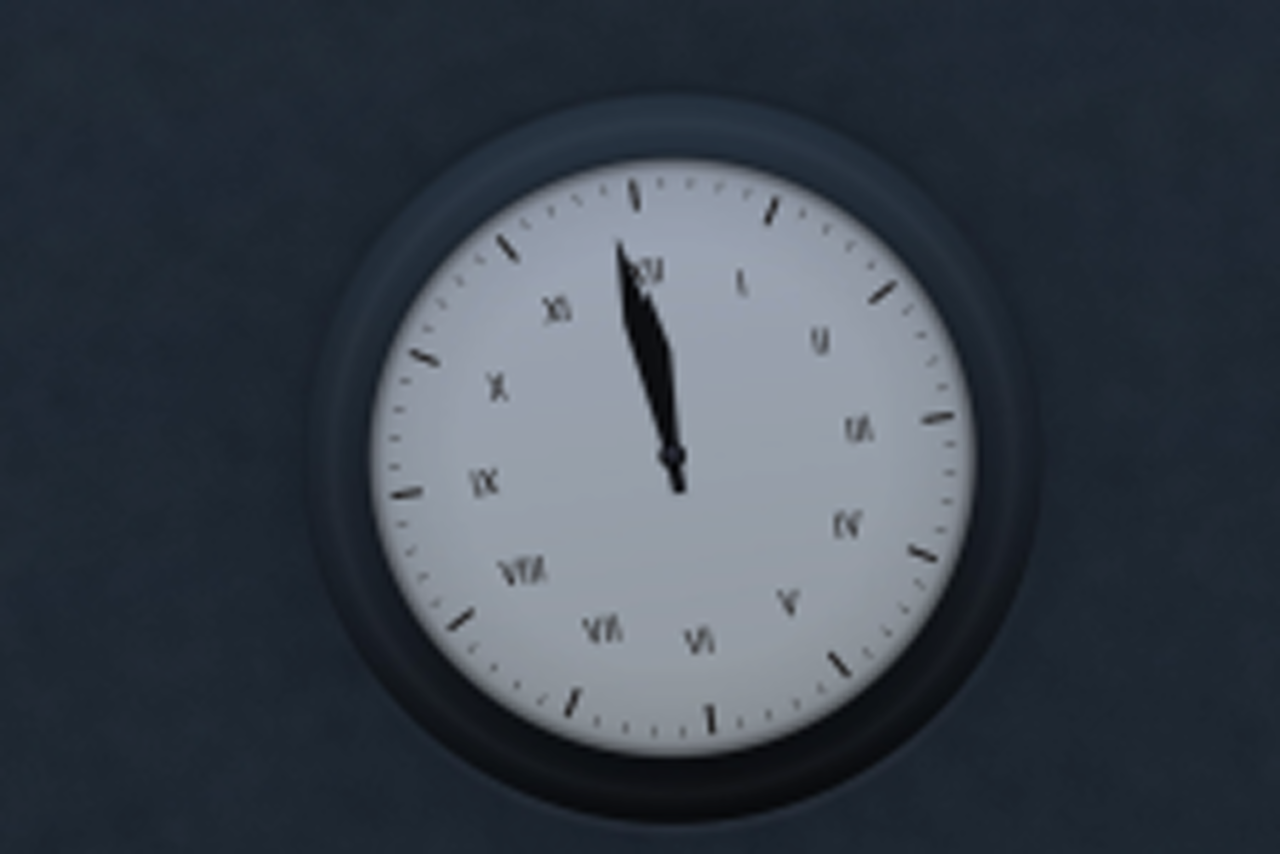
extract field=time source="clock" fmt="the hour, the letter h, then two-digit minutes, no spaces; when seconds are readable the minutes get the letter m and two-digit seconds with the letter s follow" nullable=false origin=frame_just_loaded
11h59
